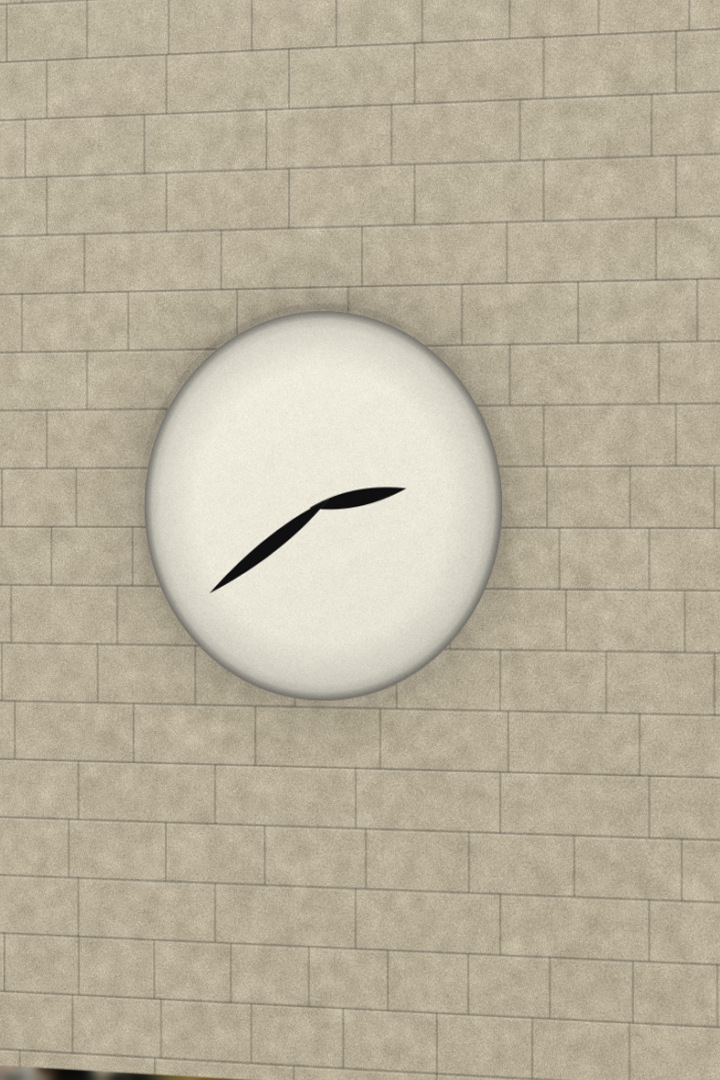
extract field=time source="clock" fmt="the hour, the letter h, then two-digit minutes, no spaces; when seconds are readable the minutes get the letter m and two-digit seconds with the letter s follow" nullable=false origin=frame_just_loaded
2h39
